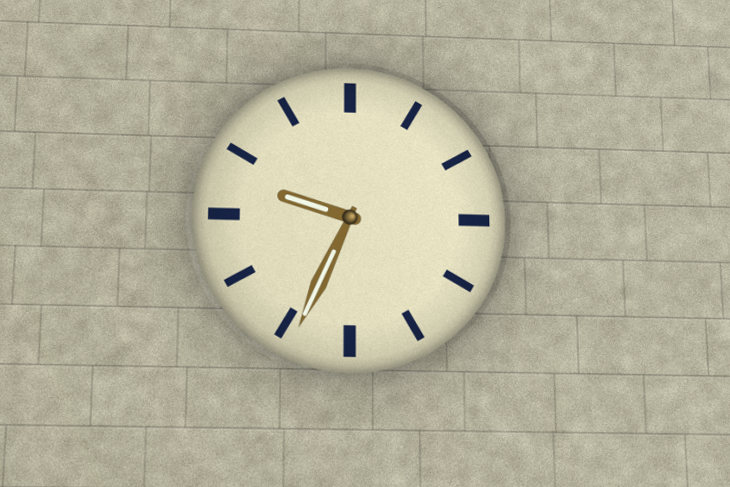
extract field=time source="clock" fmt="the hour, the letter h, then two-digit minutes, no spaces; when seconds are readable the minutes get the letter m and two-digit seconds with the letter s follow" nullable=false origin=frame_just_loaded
9h34
